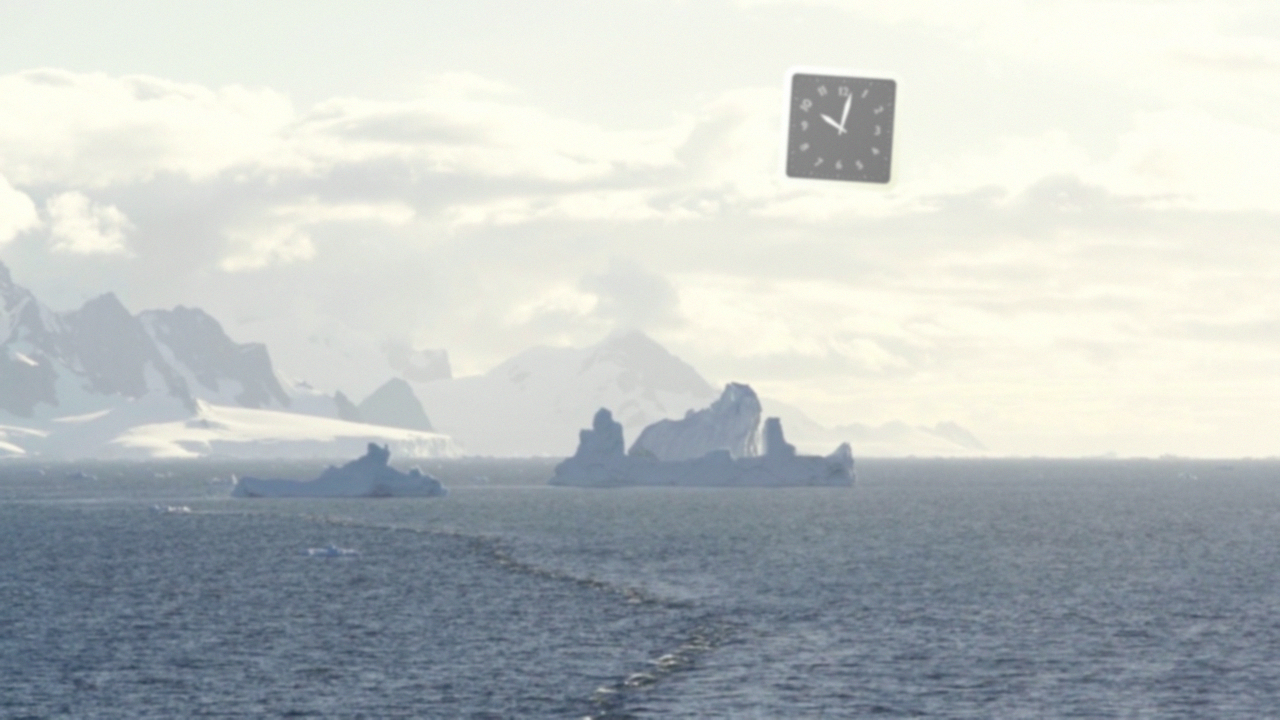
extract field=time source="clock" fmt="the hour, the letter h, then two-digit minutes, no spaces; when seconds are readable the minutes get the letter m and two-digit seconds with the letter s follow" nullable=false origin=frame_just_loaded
10h02
